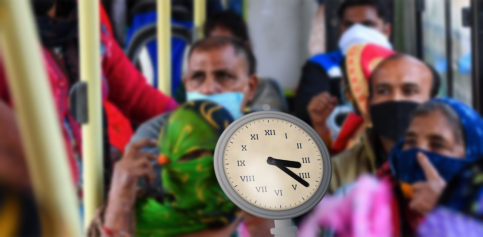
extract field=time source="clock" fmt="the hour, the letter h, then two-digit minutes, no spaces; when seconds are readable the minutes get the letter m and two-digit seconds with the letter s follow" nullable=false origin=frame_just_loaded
3h22
